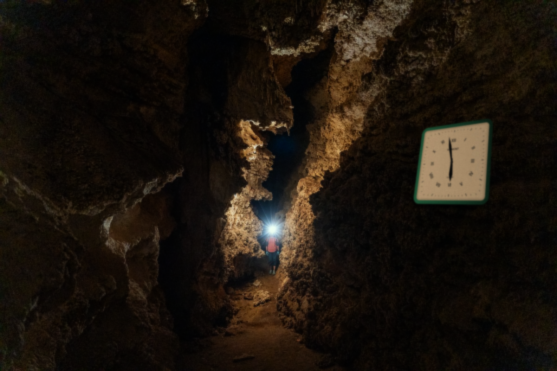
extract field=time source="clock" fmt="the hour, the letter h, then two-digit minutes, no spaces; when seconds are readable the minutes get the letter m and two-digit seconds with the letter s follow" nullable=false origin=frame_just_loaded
5h58
